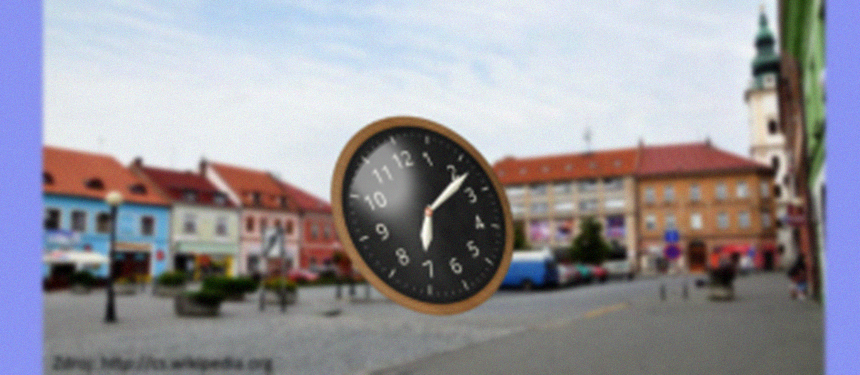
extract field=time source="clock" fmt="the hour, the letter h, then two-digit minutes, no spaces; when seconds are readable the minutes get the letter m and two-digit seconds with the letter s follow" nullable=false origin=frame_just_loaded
7h12
